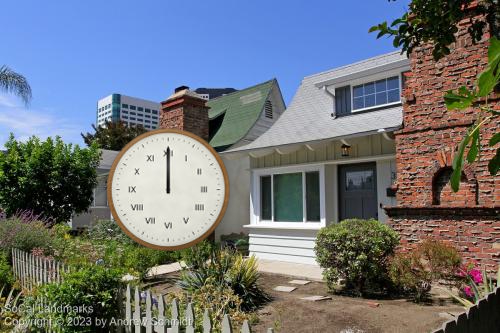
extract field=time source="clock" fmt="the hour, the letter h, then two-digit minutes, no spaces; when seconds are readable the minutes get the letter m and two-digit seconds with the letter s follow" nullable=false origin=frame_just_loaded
12h00
